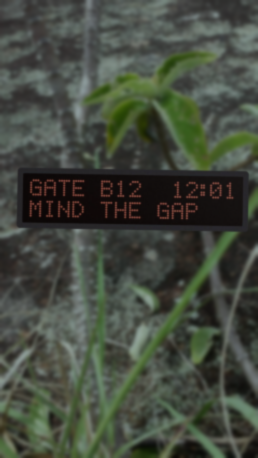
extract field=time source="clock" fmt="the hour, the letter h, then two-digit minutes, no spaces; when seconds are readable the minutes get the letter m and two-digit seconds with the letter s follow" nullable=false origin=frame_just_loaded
12h01
